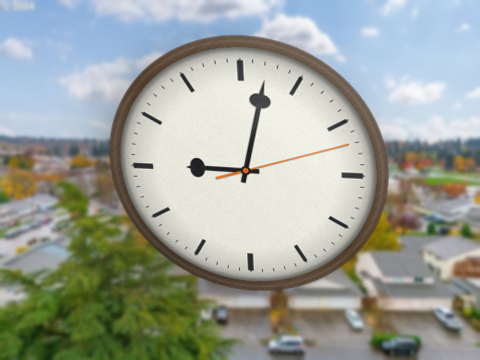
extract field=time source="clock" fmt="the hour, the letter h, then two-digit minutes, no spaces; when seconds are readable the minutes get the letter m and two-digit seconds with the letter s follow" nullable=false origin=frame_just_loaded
9h02m12s
